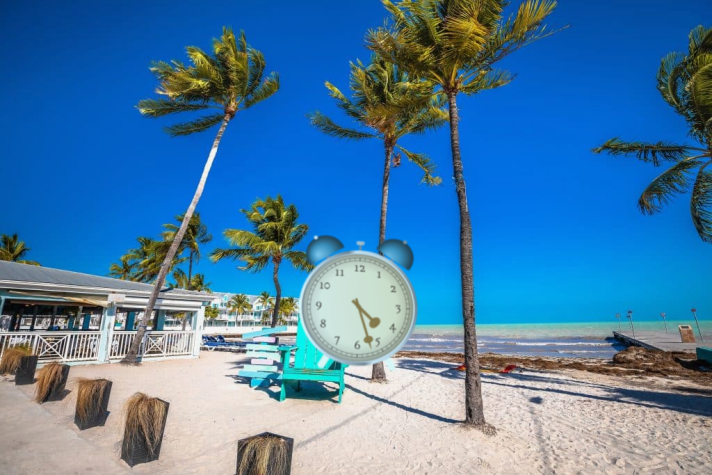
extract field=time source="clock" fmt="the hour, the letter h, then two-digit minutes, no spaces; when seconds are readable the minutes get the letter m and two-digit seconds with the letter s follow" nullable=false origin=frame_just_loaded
4h27
